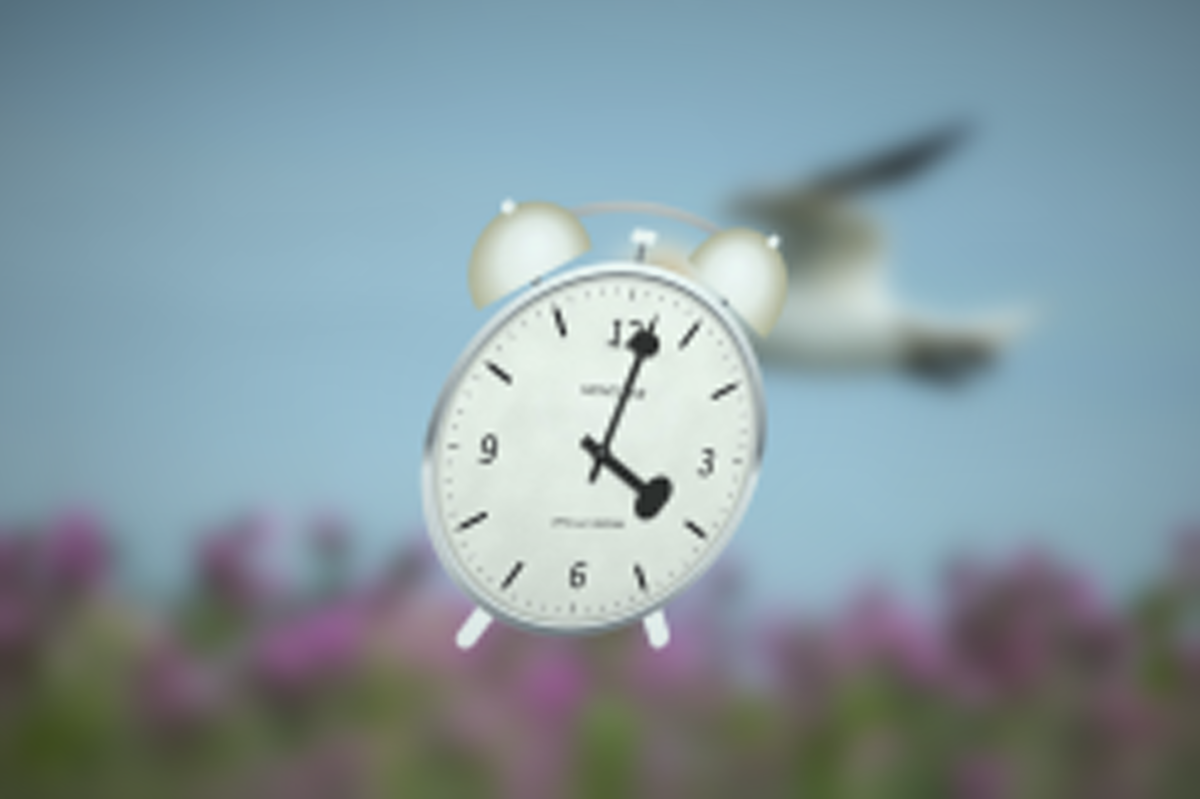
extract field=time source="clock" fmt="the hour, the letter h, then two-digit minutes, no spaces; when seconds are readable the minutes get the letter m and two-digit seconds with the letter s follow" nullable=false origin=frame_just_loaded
4h02
